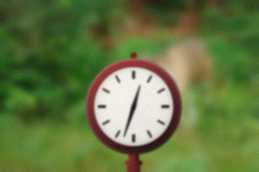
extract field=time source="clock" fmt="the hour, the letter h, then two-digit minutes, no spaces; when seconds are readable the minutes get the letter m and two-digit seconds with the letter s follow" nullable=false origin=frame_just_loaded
12h33
